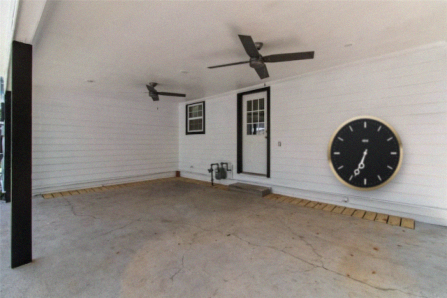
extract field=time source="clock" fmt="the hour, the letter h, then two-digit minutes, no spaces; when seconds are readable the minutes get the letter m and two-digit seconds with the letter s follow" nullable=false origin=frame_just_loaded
6h34
